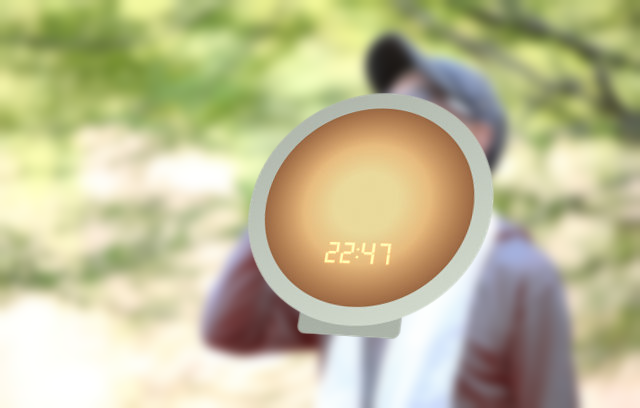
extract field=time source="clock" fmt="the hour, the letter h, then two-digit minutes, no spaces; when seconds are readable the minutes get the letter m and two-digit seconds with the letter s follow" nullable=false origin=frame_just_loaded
22h47
